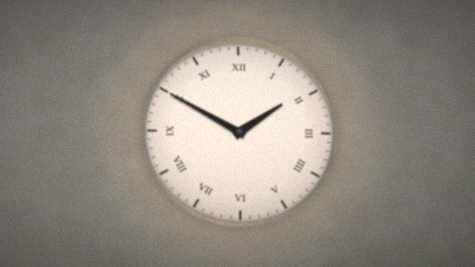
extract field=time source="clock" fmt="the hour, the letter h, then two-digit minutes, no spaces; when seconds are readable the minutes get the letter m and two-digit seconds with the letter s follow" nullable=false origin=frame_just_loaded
1h50
